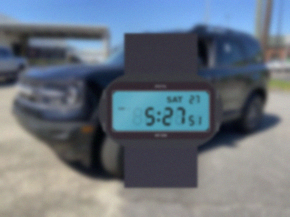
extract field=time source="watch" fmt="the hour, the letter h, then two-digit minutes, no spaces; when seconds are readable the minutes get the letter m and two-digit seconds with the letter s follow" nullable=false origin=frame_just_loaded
5h27
